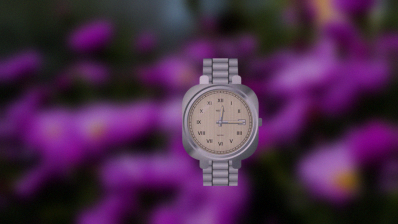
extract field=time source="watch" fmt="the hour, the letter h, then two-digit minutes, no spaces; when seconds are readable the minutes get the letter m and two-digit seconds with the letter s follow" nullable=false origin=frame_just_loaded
12h15
